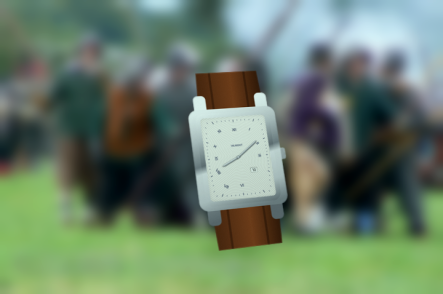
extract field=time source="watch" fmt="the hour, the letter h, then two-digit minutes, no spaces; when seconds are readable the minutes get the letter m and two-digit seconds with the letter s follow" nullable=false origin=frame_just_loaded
8h09
